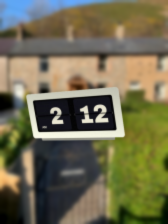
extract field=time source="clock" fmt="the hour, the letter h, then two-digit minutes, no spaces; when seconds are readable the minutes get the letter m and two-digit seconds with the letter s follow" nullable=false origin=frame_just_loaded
2h12
